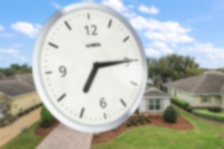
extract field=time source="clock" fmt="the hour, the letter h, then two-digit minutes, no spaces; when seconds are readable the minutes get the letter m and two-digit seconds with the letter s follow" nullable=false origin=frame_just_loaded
7h15
